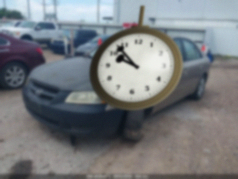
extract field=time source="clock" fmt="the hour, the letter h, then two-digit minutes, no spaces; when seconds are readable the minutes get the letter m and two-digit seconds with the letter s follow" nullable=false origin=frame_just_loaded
9h53
